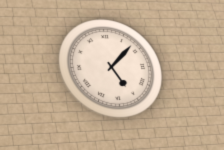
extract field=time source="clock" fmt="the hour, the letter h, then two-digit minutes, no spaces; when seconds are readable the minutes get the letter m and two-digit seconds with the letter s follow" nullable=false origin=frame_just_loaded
5h08
